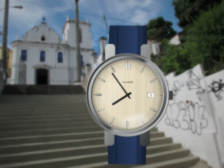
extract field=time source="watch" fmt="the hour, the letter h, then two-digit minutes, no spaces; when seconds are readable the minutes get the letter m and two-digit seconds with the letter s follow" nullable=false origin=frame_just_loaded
7h54
